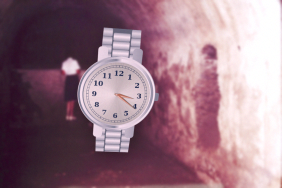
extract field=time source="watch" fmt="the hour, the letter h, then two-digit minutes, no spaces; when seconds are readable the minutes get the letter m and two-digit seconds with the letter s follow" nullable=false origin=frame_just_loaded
3h21
